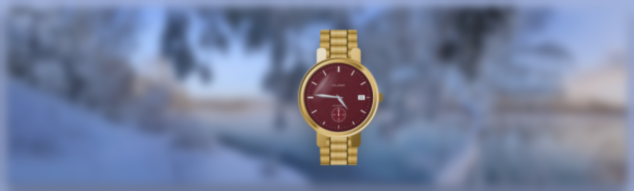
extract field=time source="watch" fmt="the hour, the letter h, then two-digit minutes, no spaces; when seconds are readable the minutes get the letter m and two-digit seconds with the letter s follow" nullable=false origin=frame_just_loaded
4h46
